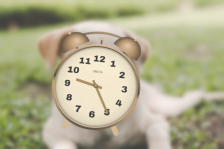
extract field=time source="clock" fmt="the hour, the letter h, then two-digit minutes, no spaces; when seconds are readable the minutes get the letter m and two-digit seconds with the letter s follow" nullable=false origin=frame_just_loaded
9h25
